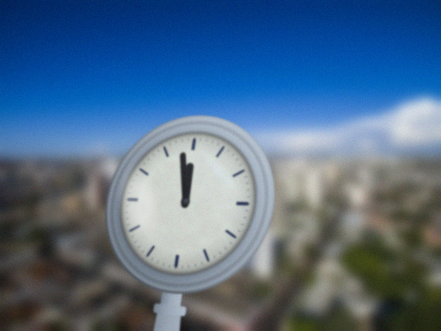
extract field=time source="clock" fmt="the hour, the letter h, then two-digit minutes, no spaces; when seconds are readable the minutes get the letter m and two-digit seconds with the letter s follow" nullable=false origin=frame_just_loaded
11h58
